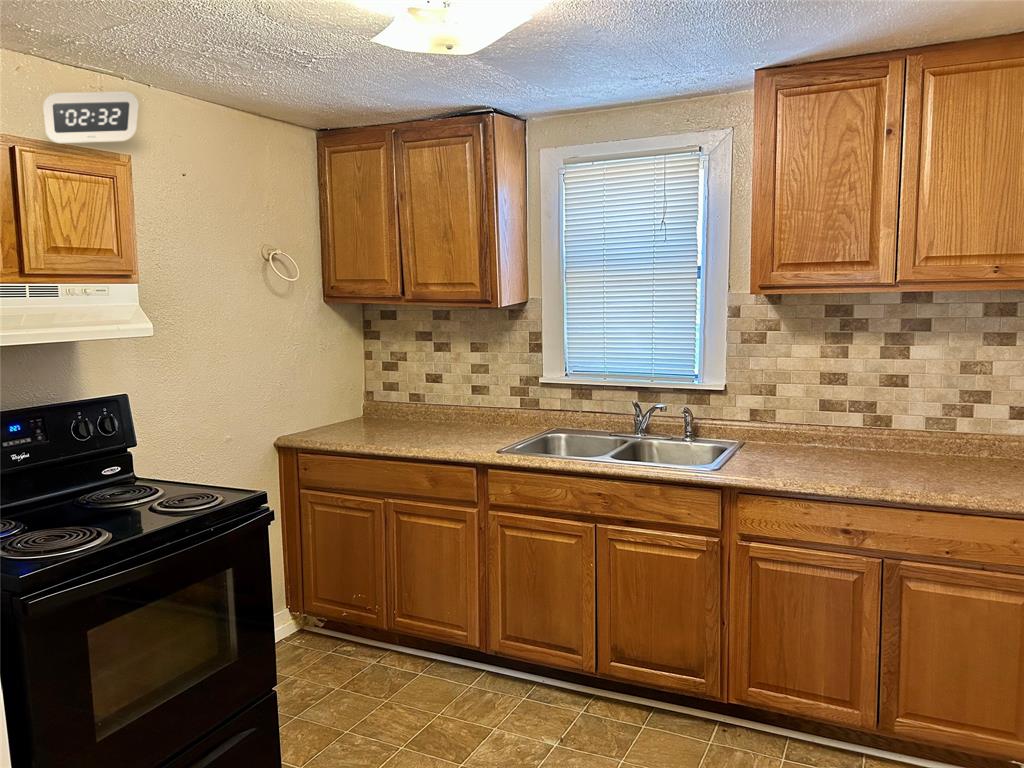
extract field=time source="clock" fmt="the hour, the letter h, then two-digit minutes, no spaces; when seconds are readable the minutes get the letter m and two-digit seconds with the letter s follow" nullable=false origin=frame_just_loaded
2h32
